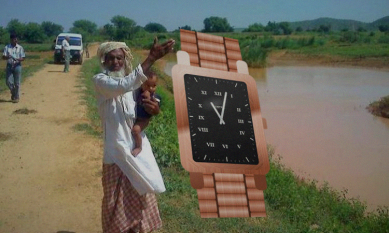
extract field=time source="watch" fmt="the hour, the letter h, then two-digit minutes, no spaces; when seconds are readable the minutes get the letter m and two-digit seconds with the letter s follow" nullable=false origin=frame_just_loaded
11h03
